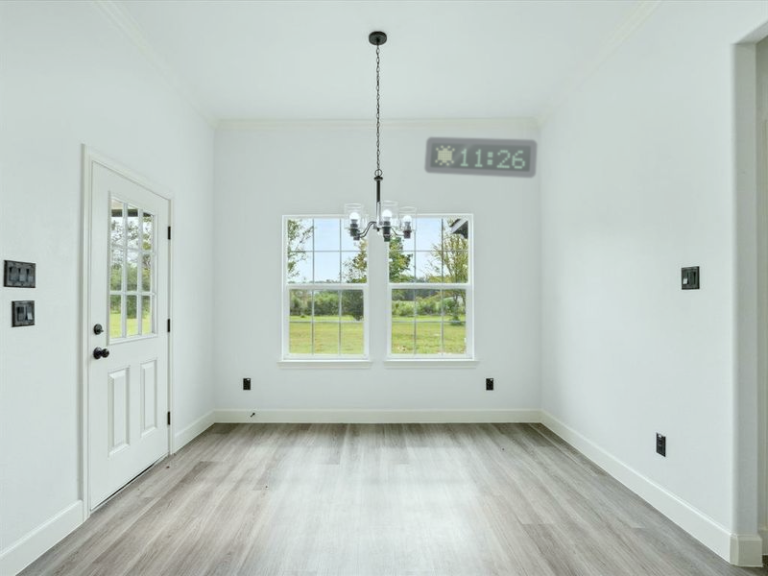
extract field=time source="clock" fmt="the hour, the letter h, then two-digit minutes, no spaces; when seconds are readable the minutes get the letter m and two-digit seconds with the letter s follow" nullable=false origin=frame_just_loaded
11h26
